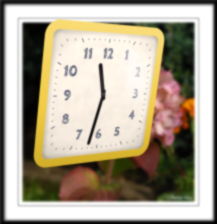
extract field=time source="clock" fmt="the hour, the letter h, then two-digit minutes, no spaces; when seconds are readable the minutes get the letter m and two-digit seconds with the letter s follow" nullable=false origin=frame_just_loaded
11h32
